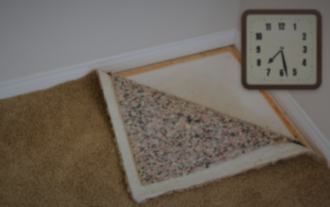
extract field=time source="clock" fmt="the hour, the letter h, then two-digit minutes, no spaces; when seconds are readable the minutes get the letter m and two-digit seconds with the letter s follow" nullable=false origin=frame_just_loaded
7h28
